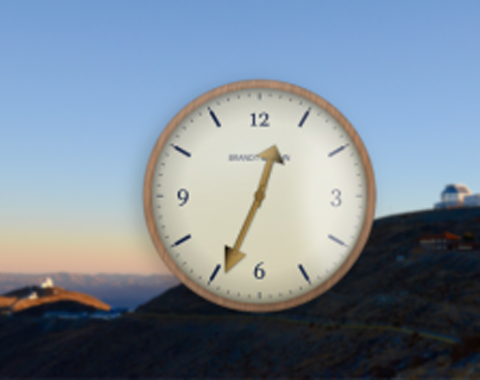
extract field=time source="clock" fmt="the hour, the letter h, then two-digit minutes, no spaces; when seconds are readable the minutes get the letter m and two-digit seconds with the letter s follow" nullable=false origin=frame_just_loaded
12h34
